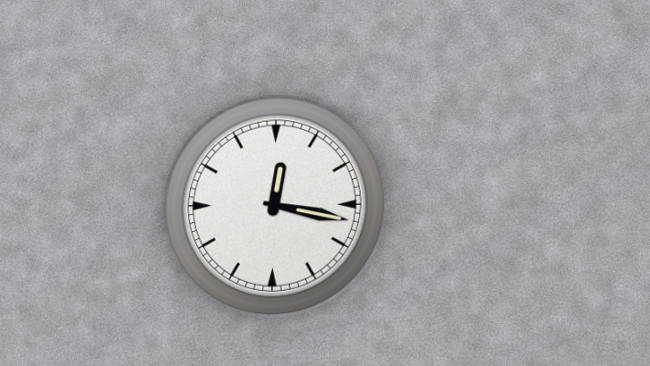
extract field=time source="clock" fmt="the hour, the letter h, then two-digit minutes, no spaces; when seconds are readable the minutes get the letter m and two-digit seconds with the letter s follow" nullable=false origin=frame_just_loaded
12h17
